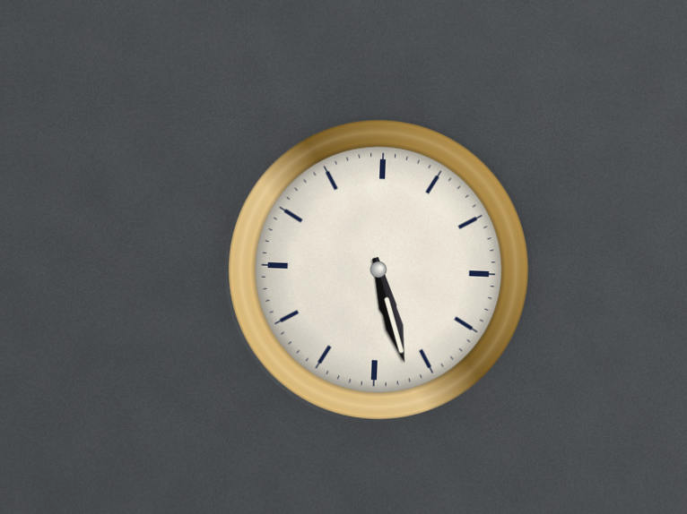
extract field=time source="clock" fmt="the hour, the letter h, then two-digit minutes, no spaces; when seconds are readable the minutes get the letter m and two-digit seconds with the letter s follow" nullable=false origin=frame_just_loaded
5h27
